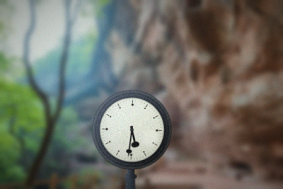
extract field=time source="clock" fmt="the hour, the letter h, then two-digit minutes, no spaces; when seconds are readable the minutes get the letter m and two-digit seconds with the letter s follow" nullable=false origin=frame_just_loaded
5h31
